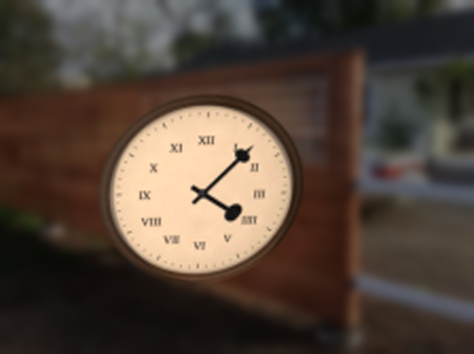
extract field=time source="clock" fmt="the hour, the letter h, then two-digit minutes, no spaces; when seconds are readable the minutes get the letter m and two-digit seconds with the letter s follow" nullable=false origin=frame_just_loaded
4h07
